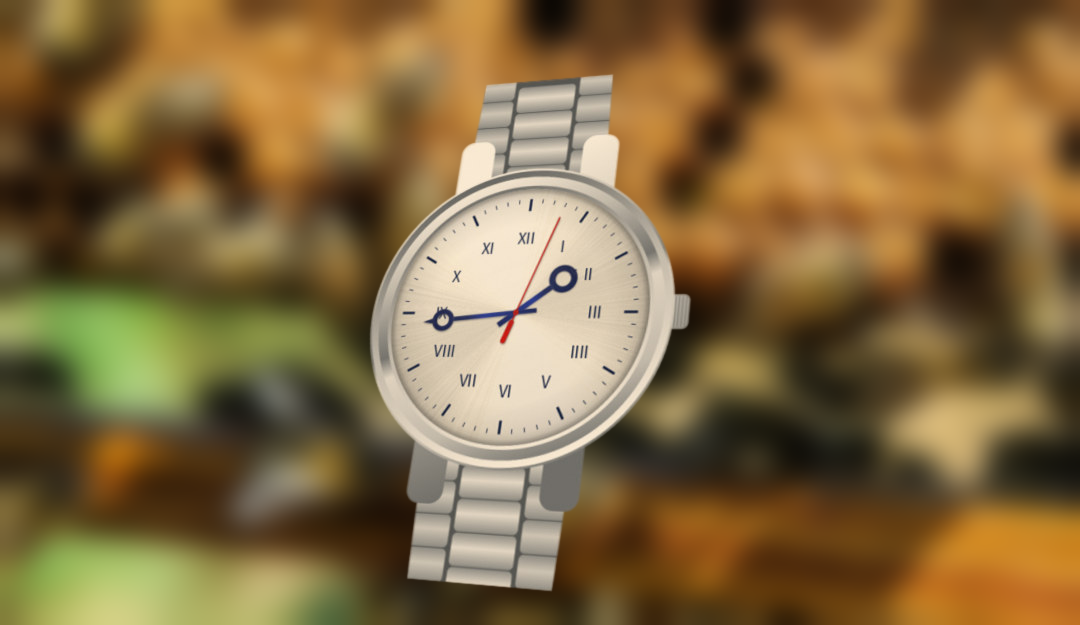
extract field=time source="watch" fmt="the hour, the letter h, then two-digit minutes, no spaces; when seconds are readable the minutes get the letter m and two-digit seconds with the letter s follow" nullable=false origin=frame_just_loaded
1h44m03s
